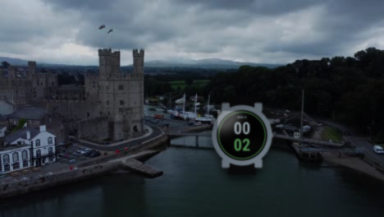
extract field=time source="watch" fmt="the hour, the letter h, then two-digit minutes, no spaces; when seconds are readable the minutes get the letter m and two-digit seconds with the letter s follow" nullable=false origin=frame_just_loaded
0h02
